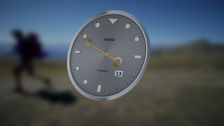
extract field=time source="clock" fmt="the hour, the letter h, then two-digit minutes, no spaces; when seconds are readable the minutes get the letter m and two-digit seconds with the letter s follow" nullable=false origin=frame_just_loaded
3h49
